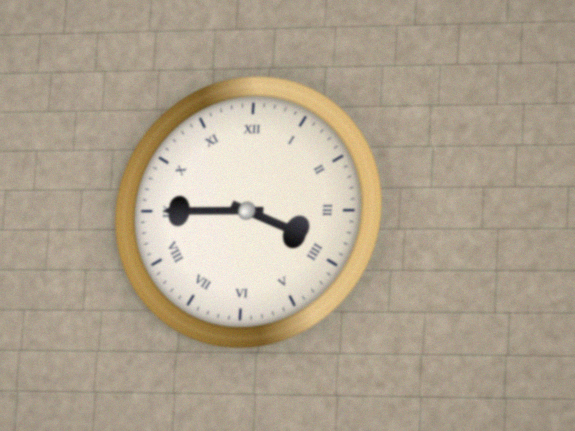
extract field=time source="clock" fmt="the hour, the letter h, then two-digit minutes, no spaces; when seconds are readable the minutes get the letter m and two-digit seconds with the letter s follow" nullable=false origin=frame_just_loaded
3h45
